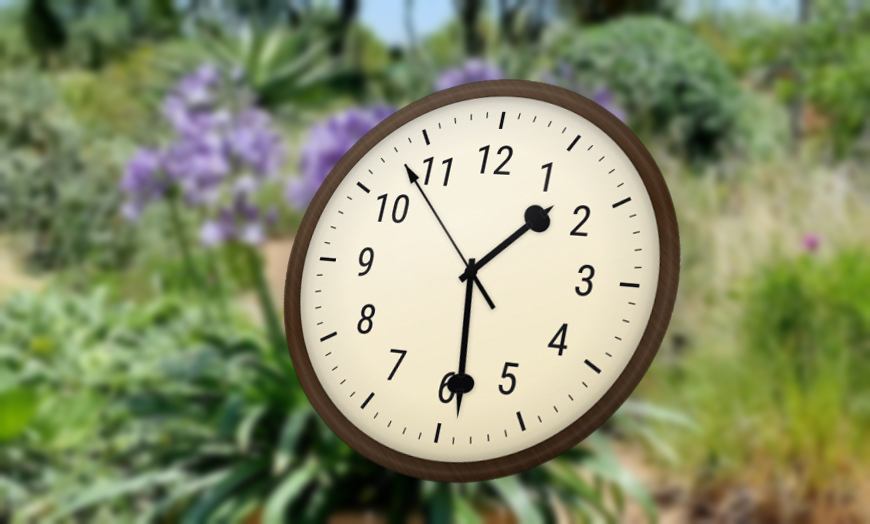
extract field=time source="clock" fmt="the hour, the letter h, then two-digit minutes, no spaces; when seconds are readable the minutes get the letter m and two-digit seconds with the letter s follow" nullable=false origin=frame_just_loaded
1h28m53s
